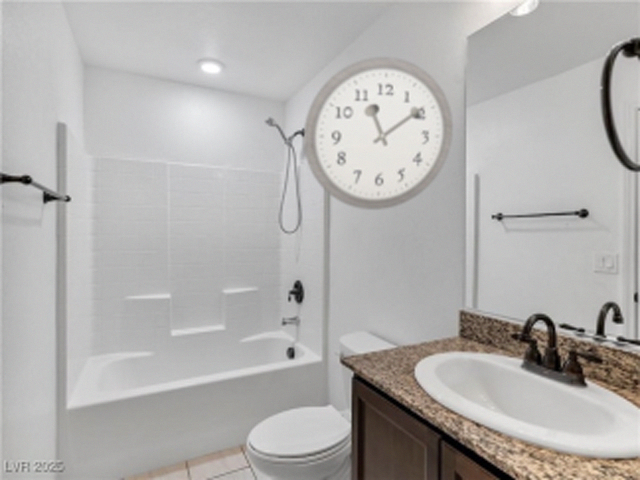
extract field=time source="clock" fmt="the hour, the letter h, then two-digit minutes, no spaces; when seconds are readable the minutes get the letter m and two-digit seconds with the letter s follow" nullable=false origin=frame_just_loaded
11h09
